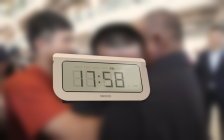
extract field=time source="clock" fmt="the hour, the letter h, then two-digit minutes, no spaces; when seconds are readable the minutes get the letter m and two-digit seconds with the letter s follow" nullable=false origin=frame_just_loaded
17h58
